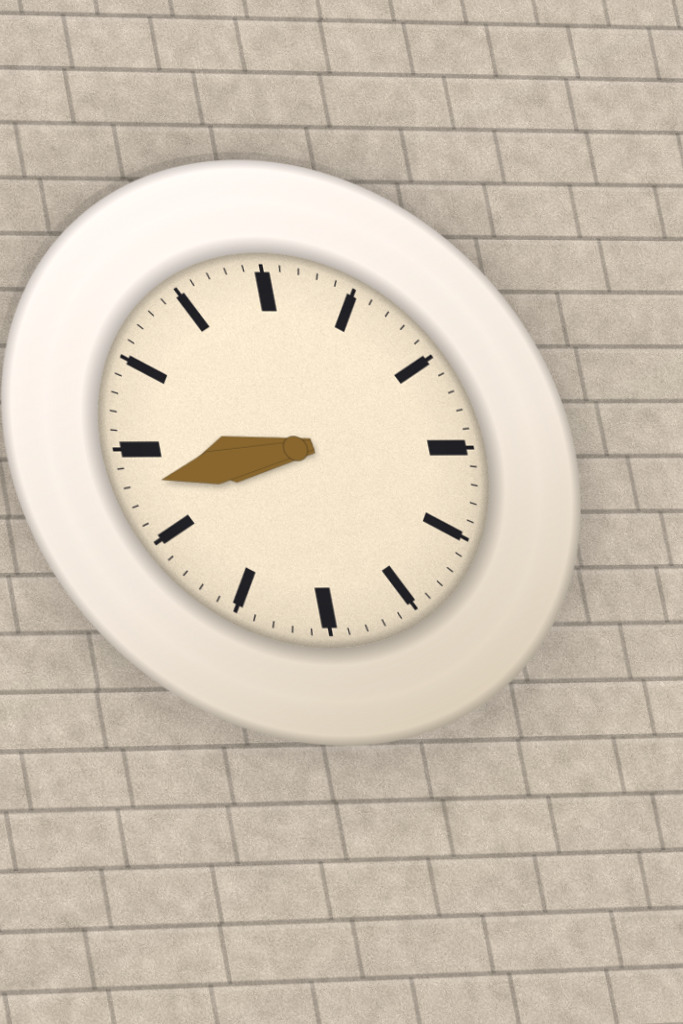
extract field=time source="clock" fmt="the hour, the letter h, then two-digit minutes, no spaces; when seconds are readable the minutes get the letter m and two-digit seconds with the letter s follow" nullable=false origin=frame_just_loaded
8h43
